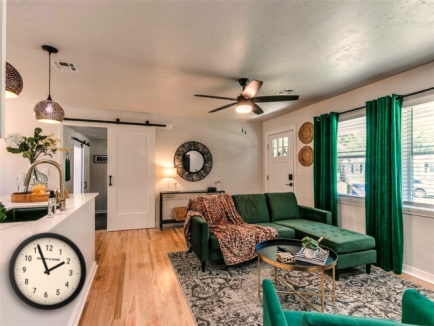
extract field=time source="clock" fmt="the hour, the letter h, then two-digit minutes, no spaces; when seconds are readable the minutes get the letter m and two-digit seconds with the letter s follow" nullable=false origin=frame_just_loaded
1h56
